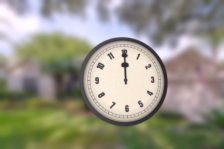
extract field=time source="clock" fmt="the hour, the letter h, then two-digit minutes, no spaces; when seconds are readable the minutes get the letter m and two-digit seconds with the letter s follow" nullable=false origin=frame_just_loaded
12h00
